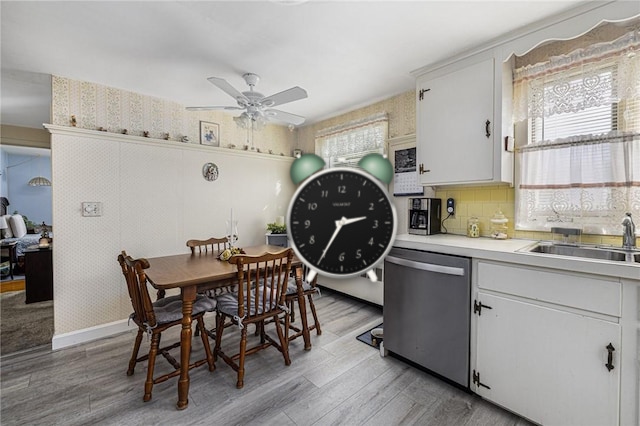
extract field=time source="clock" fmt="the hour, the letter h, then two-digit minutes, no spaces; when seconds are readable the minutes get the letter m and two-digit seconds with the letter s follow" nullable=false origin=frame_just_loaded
2h35
